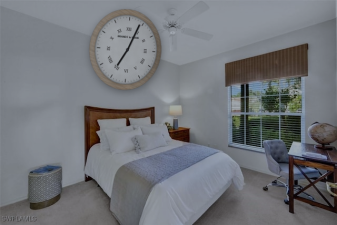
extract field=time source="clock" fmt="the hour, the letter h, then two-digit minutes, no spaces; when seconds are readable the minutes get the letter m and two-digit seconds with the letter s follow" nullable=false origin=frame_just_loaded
7h04
